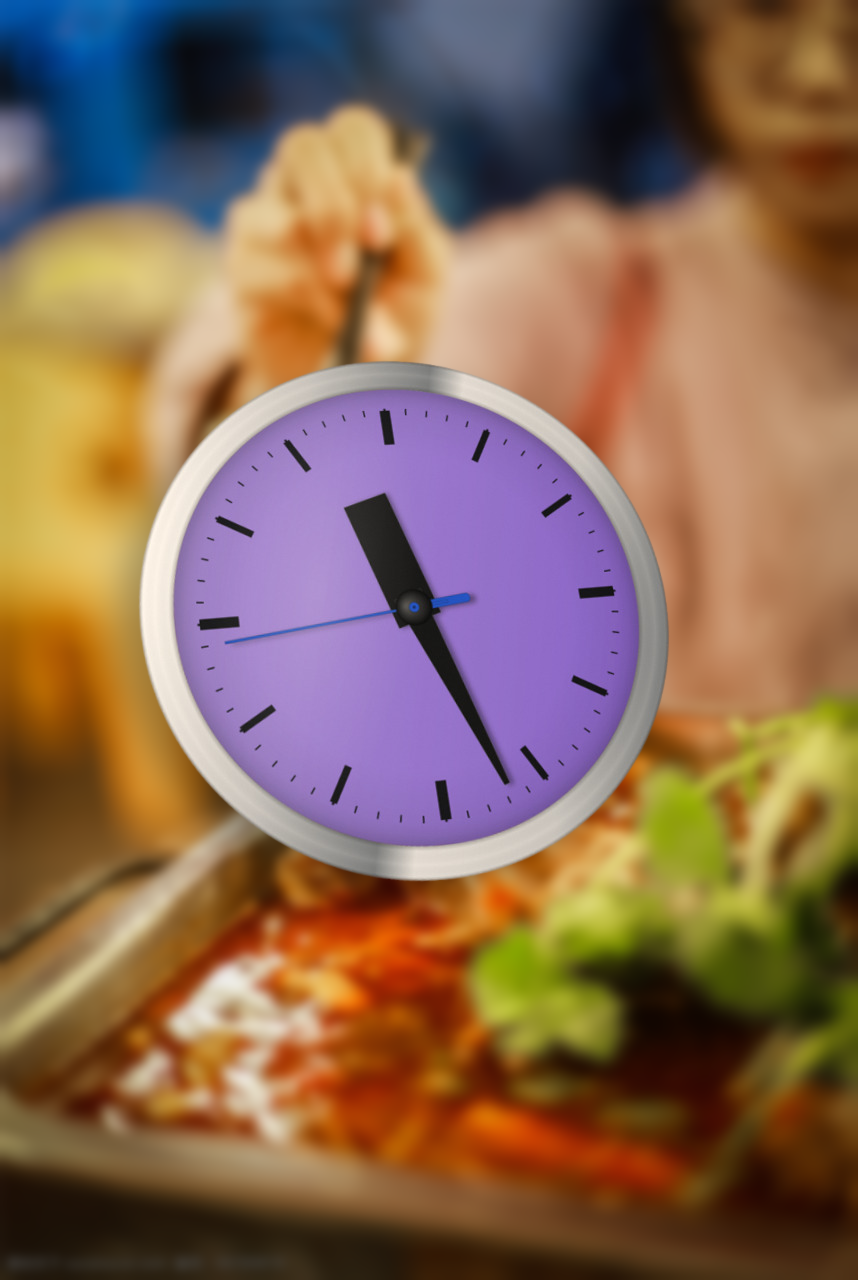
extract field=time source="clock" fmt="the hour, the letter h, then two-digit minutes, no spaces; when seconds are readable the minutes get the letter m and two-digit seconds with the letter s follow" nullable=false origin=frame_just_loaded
11h26m44s
